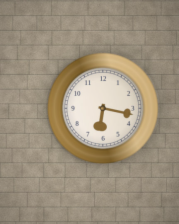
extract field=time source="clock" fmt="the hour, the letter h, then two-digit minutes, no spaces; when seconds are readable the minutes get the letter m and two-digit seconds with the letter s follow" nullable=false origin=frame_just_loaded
6h17
